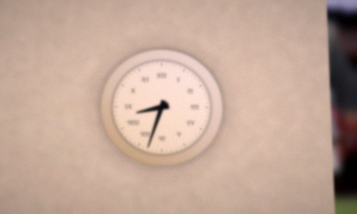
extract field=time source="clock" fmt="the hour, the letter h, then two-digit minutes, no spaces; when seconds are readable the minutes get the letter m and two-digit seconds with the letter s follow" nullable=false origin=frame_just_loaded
8h33
